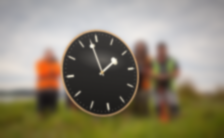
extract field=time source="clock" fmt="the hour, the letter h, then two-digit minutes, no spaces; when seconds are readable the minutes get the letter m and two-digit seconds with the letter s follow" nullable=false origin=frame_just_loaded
1h58
